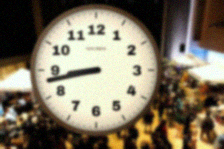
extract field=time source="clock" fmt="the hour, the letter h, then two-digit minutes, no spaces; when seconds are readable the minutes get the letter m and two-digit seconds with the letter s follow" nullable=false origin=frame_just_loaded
8h43
